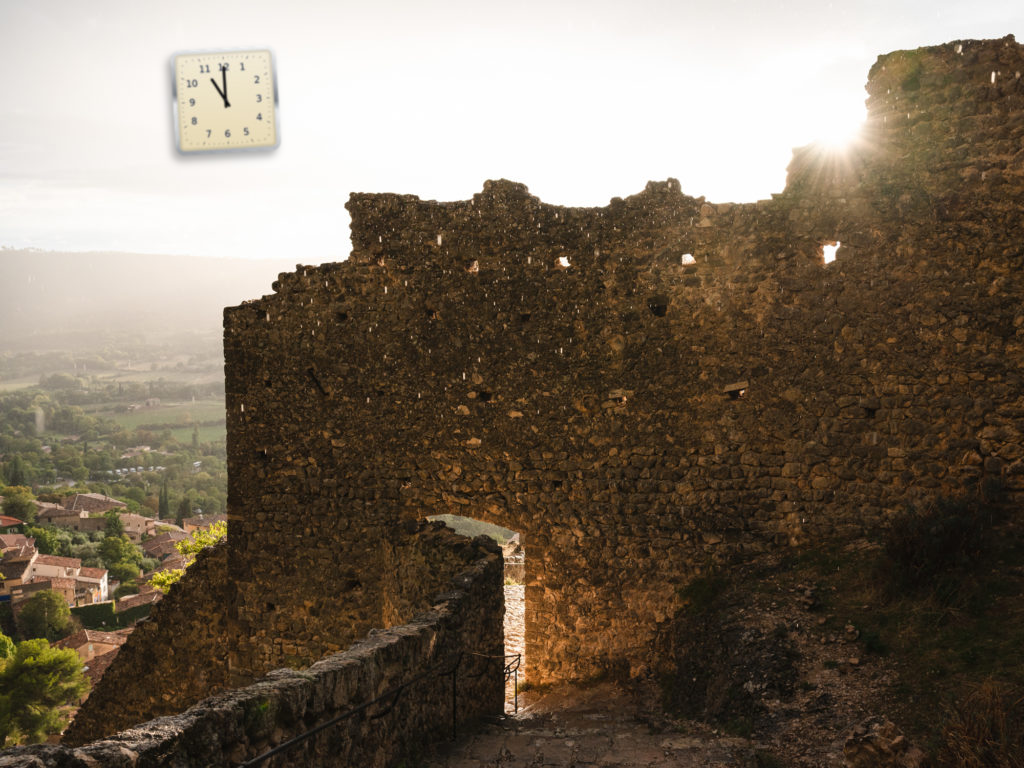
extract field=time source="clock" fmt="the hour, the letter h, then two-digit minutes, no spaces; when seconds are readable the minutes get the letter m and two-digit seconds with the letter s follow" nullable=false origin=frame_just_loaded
11h00
